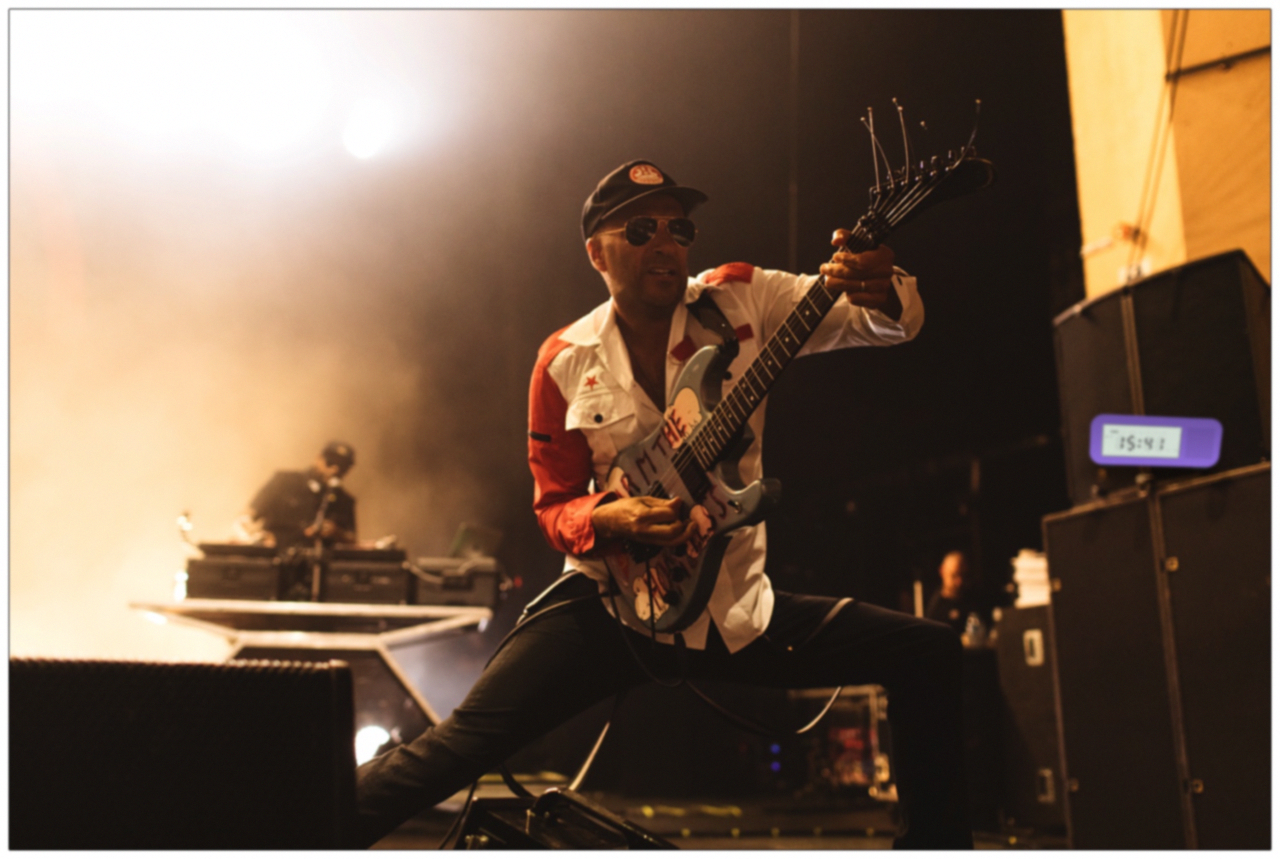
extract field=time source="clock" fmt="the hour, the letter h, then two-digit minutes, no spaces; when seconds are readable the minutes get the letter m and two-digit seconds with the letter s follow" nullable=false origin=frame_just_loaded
15h41
